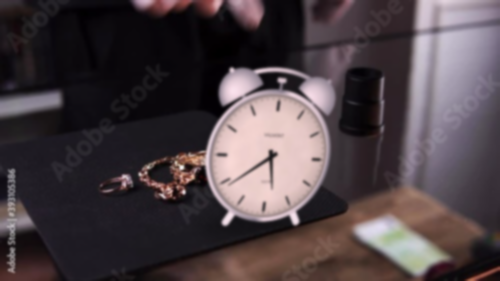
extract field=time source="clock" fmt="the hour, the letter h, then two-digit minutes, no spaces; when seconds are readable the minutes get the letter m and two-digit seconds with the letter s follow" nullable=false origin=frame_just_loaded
5h39
